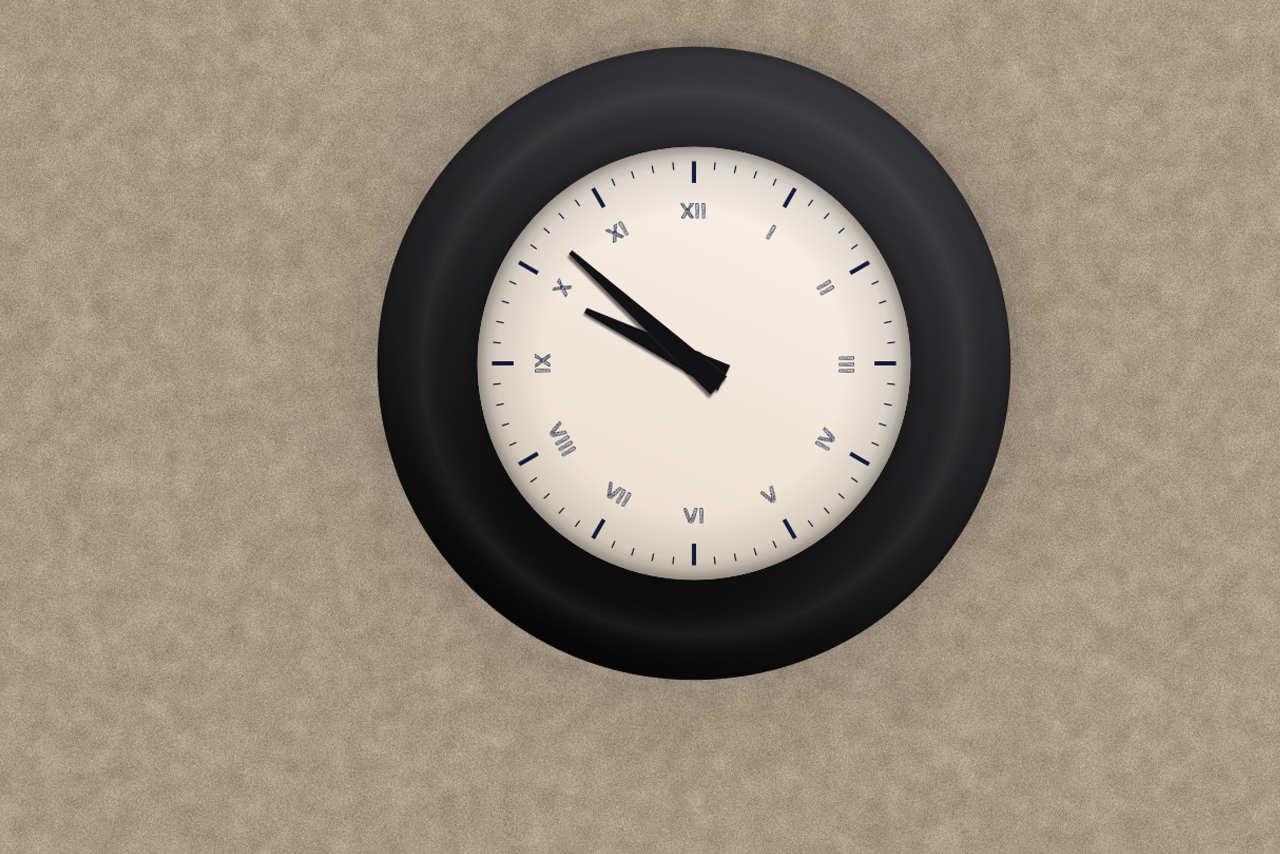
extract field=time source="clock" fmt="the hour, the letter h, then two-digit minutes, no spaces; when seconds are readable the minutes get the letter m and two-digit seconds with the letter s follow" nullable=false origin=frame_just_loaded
9h52
